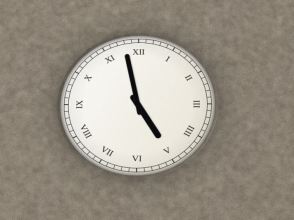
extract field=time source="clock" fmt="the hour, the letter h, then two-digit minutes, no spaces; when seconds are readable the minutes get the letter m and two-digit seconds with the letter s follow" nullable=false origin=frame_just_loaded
4h58
